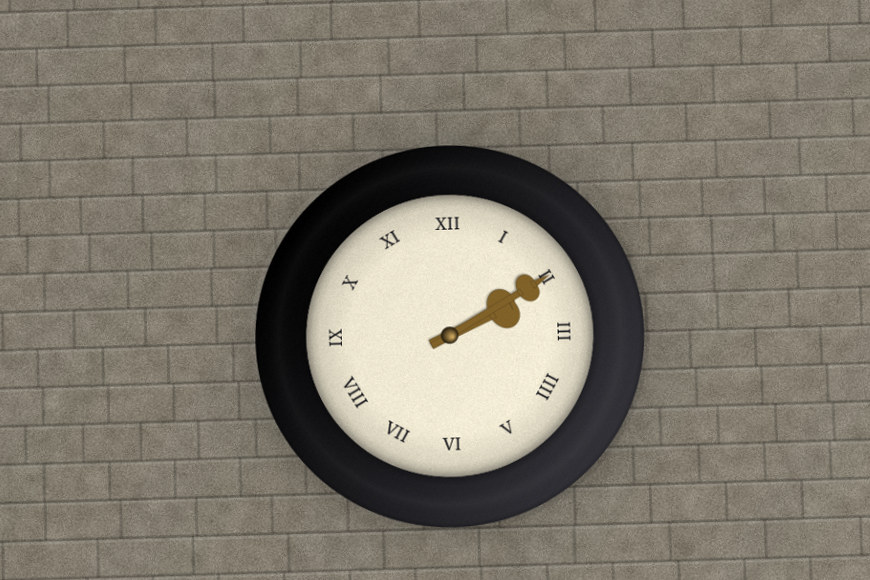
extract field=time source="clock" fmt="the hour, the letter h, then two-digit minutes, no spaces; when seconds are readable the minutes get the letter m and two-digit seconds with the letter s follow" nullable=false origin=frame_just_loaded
2h10
